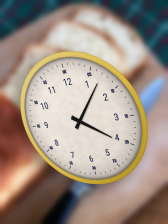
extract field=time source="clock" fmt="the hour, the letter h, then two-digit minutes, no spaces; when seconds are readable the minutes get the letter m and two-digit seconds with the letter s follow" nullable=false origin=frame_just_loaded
4h07
